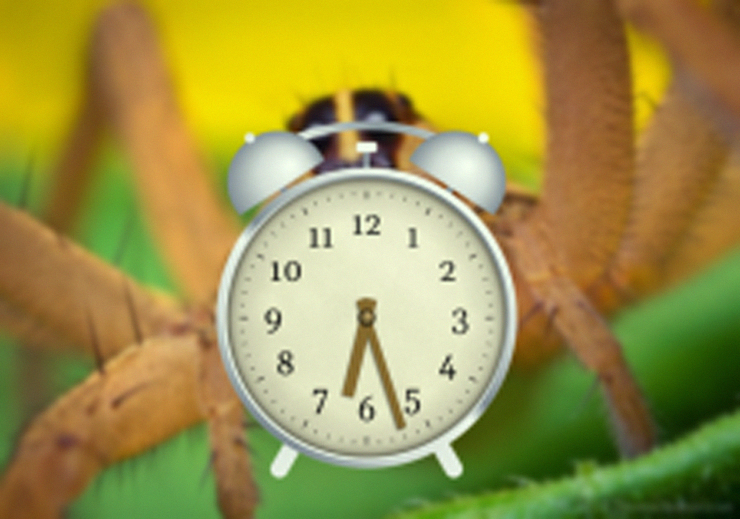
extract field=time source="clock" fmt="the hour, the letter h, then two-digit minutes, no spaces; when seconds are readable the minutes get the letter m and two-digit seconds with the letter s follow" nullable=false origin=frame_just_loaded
6h27
